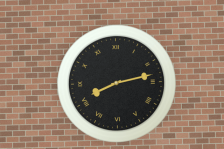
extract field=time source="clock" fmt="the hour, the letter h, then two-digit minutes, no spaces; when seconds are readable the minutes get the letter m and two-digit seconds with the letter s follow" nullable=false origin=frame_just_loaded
8h13
